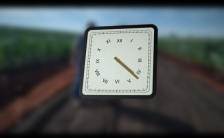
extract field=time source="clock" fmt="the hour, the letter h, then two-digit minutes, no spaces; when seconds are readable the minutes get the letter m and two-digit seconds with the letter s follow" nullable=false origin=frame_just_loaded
4h22
